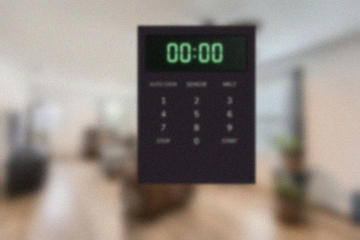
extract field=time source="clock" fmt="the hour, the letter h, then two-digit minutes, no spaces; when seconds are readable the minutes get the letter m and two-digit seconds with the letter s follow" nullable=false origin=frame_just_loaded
0h00
